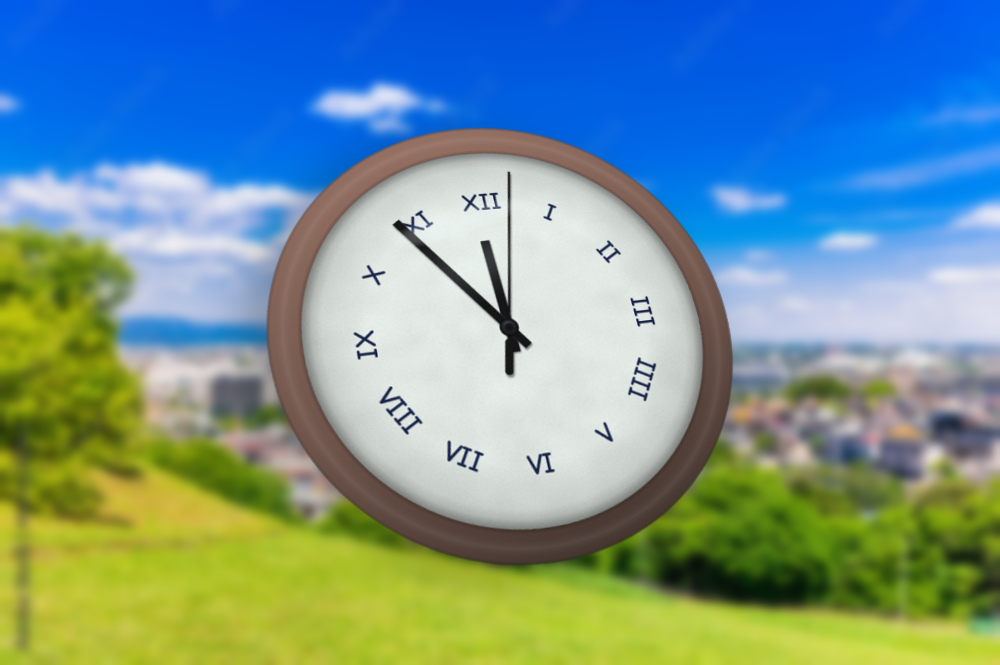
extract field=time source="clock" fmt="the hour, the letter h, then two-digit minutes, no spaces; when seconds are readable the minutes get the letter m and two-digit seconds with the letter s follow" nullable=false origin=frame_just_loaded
11h54m02s
